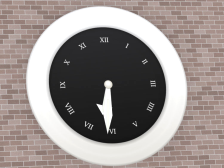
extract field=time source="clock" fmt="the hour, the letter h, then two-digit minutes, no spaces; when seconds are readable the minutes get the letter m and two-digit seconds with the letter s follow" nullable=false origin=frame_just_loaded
6h31
